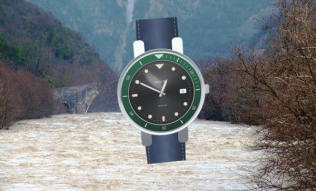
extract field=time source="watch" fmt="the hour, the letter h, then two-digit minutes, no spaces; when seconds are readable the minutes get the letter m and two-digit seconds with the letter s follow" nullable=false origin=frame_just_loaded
12h50
